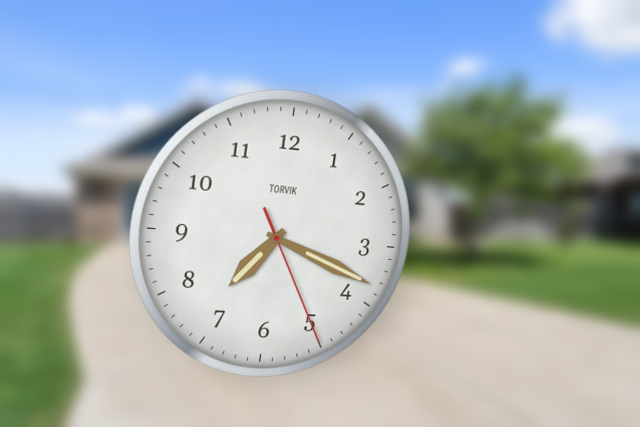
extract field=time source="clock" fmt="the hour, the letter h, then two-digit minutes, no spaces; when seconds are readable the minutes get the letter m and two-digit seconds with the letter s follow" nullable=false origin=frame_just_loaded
7h18m25s
